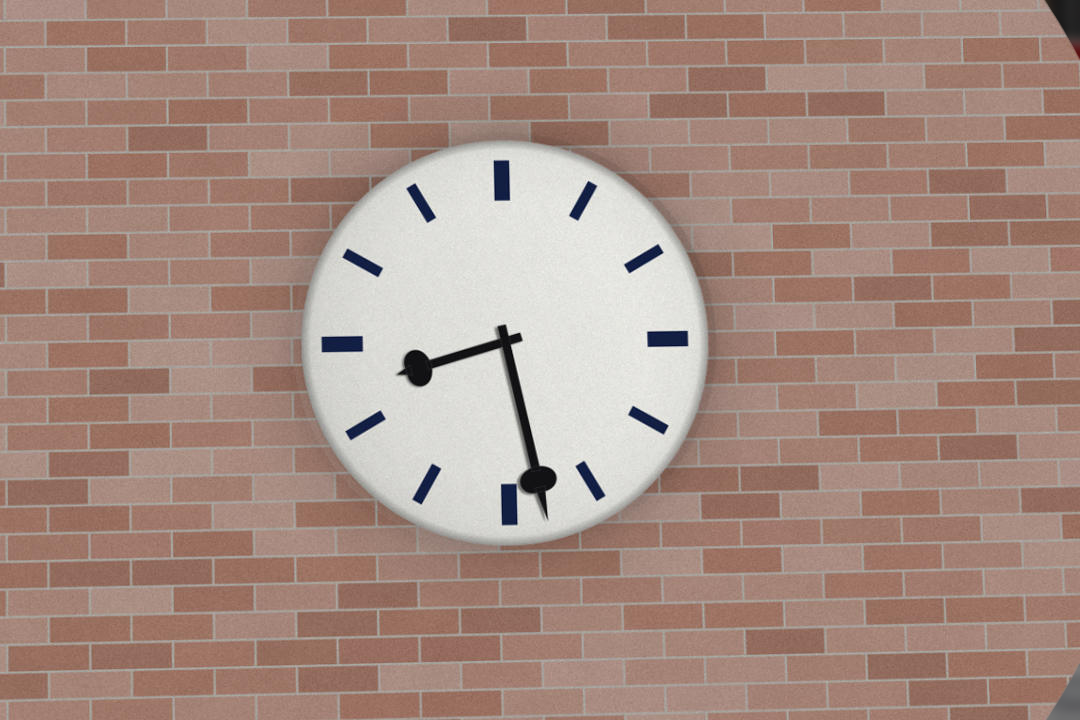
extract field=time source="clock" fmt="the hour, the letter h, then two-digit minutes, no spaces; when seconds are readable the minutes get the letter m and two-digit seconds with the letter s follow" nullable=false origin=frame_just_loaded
8h28
